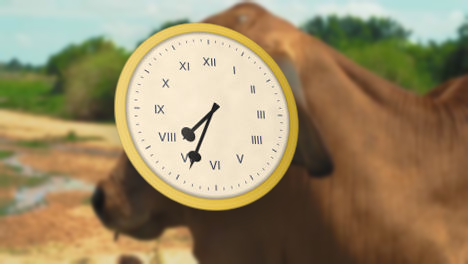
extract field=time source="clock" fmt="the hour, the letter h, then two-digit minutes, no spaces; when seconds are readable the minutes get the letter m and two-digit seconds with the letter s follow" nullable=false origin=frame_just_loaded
7h34
